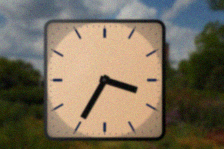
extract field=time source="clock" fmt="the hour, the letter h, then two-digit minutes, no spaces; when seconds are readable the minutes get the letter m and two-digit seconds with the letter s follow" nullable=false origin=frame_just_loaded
3h35
